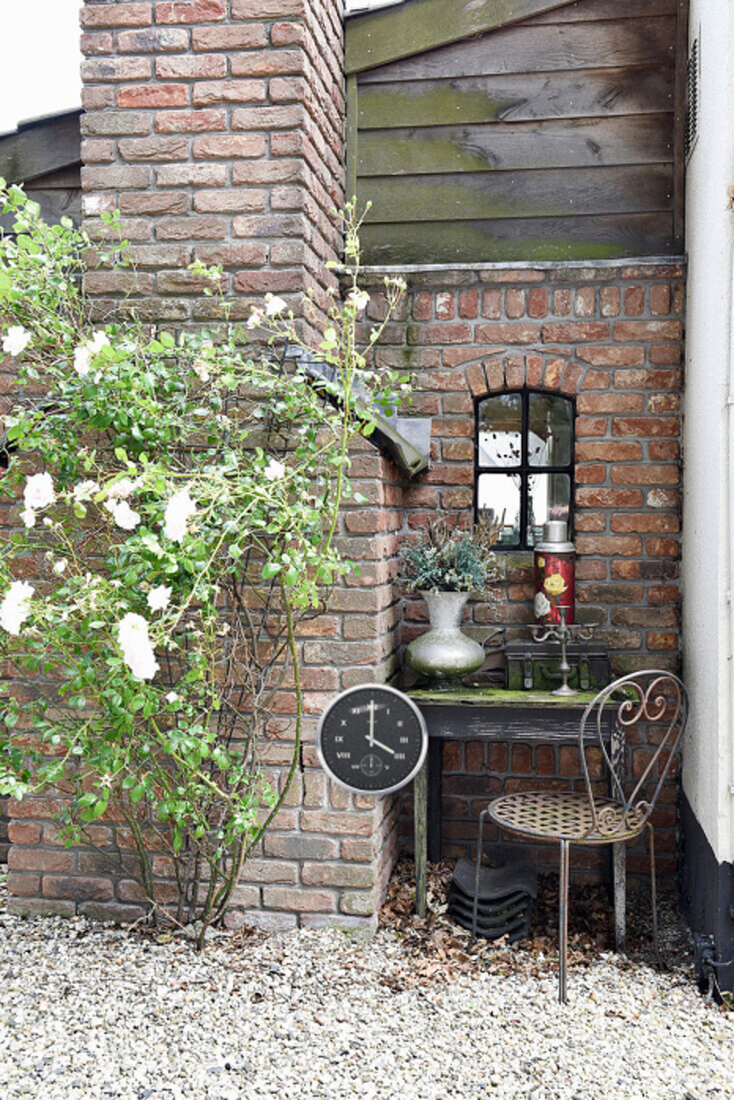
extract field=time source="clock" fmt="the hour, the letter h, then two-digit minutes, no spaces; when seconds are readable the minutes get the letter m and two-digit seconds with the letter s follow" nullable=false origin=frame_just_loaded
4h00
